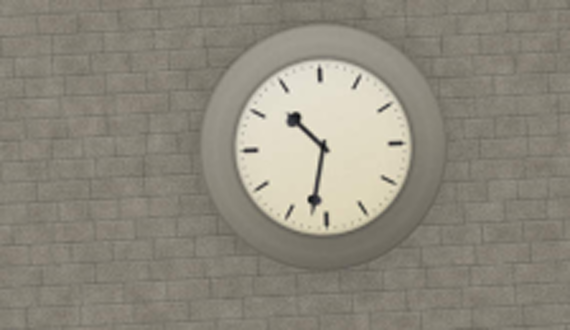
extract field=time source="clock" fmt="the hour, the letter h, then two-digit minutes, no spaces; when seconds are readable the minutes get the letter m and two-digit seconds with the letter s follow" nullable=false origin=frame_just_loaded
10h32
